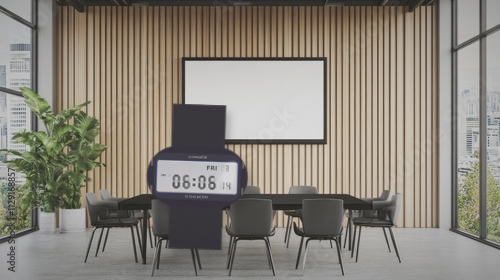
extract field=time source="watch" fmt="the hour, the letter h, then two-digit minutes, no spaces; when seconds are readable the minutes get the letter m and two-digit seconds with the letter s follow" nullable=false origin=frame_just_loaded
6h06m14s
